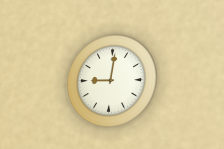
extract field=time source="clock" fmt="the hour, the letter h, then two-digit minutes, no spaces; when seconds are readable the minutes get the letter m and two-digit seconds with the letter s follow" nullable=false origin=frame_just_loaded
9h01
